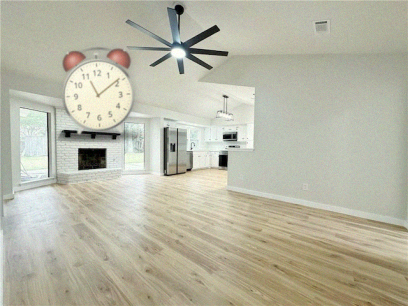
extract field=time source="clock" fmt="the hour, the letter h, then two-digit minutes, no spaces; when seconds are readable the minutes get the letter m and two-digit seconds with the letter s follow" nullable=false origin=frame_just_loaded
11h09
